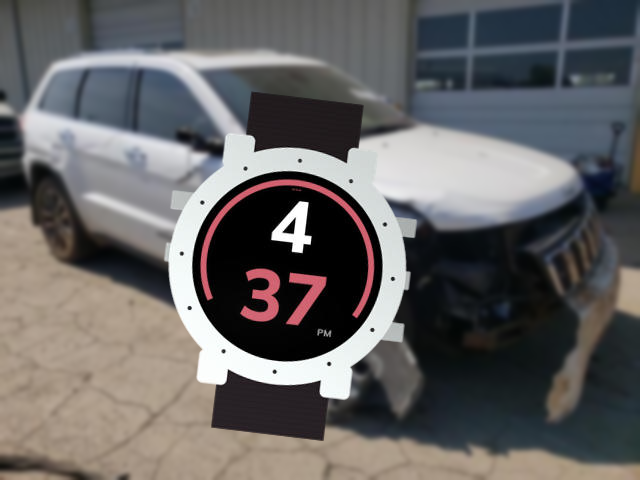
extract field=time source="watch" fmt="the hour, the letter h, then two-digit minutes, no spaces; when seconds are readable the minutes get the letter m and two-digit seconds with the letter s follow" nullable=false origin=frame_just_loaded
4h37
